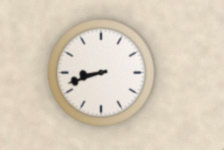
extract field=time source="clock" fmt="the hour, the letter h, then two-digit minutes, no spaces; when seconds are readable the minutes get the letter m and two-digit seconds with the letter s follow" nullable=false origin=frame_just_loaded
8h42
